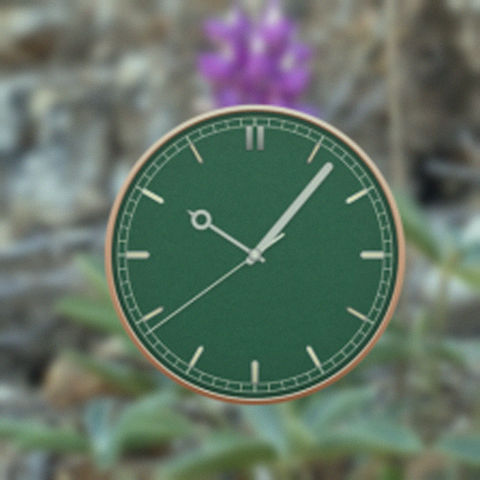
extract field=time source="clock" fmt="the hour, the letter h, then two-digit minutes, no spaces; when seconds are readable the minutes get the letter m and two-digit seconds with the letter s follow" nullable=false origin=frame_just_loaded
10h06m39s
